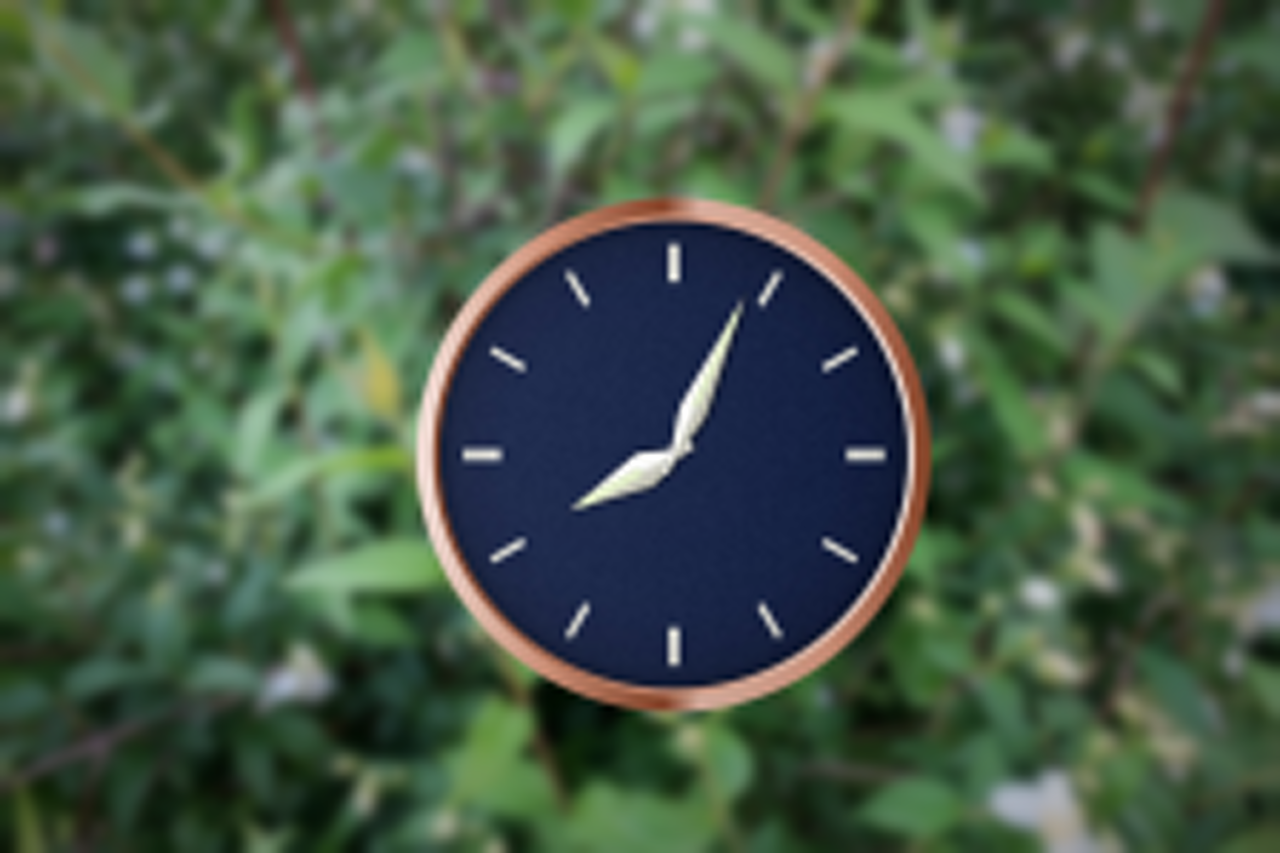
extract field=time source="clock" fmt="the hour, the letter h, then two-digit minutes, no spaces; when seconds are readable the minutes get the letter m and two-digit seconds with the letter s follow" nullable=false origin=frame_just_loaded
8h04
